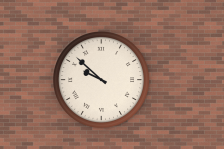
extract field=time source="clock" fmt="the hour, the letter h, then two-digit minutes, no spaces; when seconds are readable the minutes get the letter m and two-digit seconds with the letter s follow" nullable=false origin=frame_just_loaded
9h52
